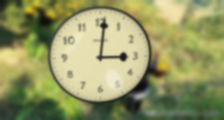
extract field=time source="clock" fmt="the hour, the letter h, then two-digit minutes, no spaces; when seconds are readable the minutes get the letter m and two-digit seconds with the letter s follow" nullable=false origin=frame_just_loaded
3h01
